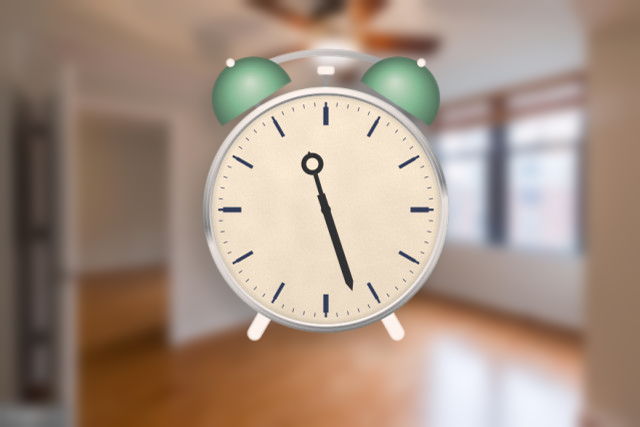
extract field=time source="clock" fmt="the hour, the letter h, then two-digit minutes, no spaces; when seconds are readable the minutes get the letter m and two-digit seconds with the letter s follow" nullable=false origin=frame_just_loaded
11h27
